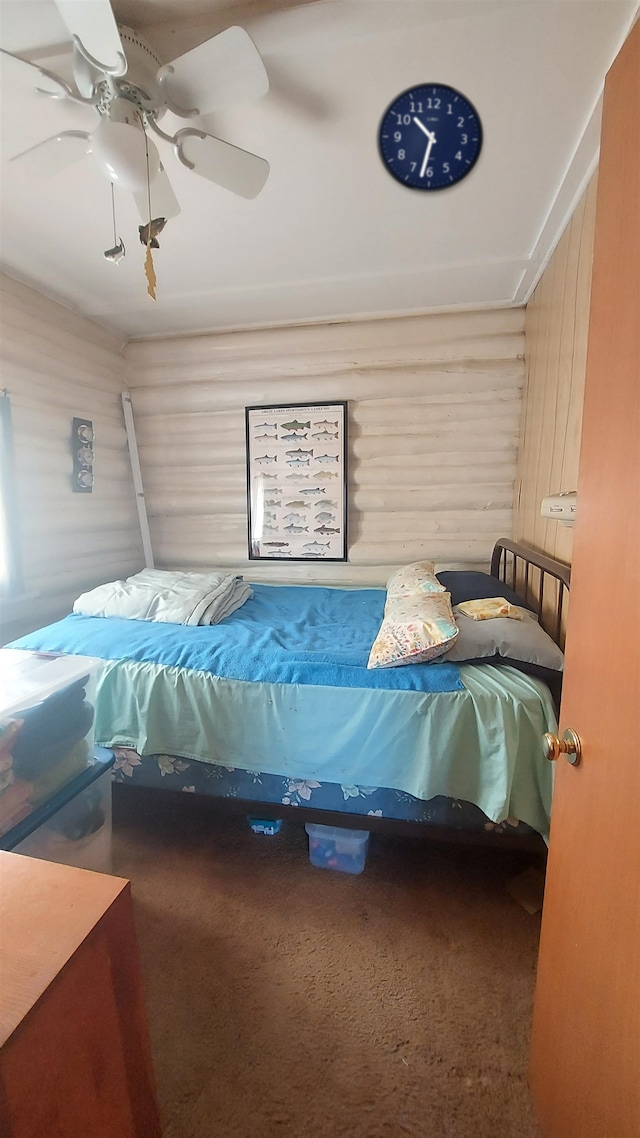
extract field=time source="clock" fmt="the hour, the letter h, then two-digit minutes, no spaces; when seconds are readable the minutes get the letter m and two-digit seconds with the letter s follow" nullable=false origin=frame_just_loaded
10h32
